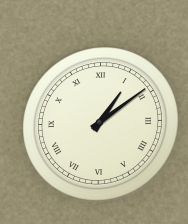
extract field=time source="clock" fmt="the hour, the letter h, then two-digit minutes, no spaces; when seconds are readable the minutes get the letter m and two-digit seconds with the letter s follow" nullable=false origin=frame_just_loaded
1h09
